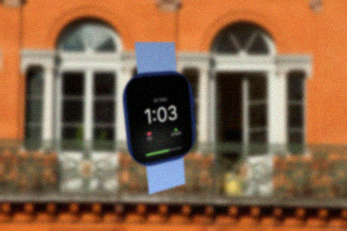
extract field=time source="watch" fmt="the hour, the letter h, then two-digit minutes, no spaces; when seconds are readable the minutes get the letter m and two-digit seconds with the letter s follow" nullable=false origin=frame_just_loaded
1h03
